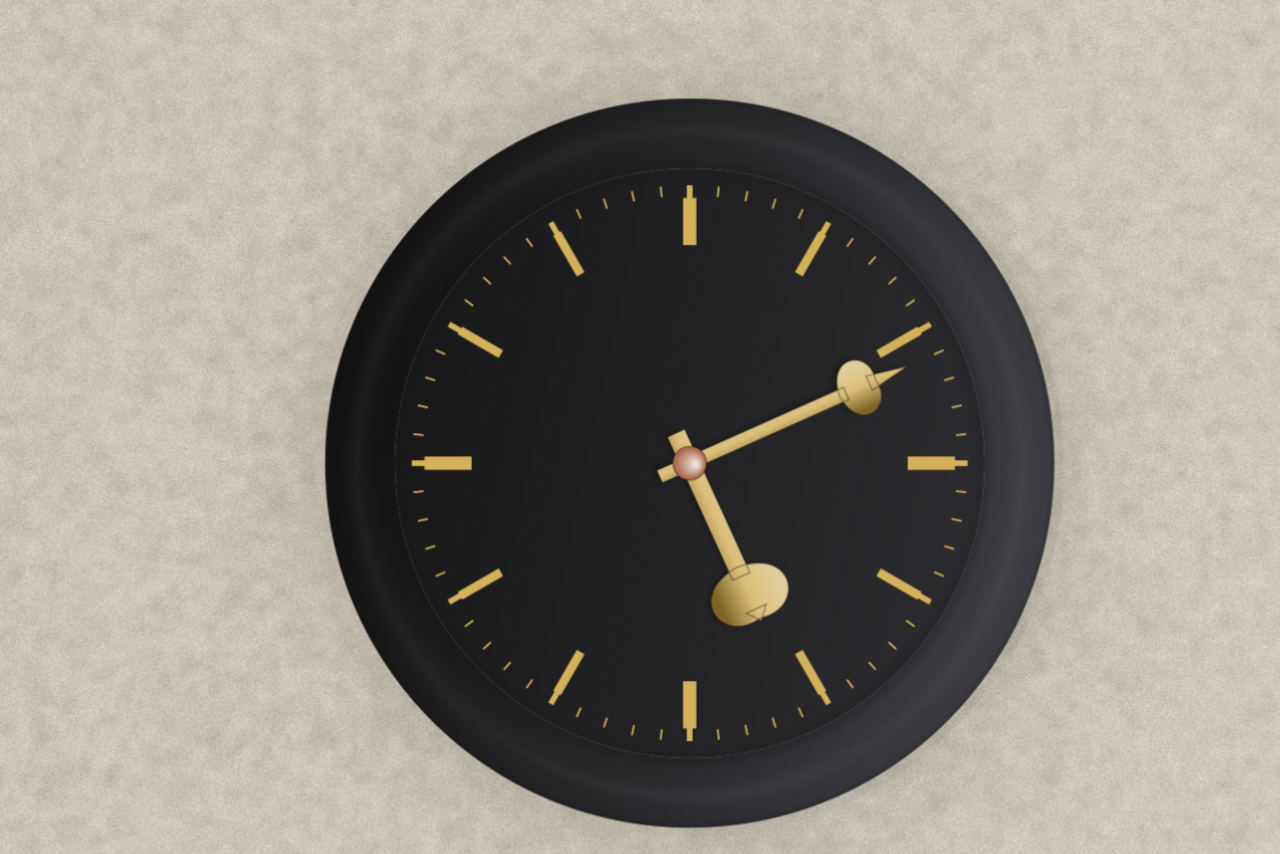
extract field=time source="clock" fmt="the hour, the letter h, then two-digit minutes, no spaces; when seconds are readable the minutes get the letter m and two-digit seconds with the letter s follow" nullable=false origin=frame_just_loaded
5h11
